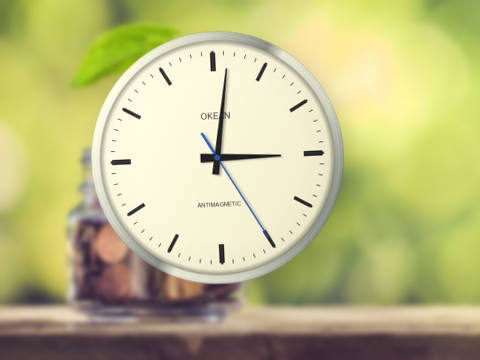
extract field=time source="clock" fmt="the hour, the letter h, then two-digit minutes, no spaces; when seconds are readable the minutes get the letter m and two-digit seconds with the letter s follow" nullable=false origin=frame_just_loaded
3h01m25s
